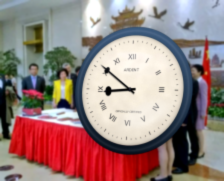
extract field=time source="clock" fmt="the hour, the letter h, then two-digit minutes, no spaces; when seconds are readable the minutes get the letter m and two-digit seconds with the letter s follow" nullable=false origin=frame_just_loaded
8h51
